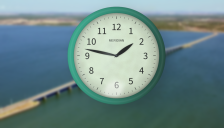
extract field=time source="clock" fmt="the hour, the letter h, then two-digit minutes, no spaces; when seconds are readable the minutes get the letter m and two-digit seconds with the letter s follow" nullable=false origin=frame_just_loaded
1h47
